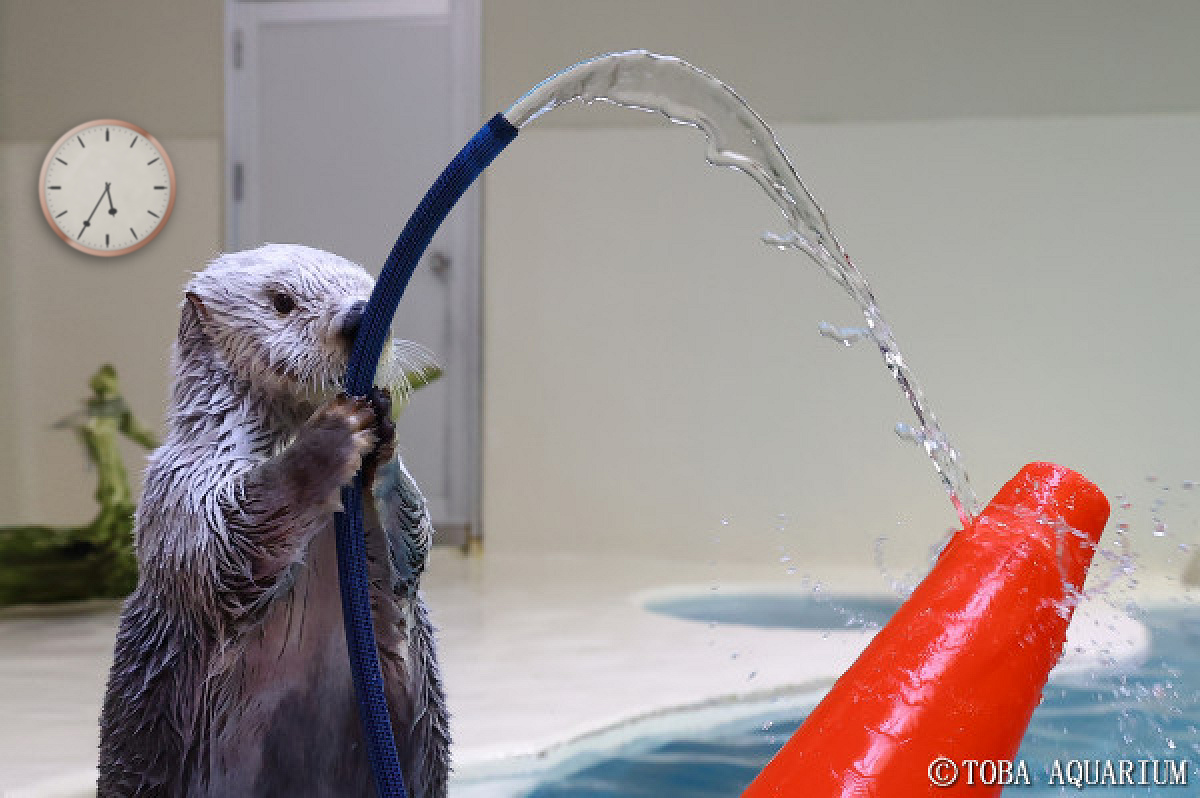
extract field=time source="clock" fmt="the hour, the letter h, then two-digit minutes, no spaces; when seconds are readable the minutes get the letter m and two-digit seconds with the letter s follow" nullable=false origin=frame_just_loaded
5h35
